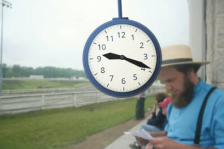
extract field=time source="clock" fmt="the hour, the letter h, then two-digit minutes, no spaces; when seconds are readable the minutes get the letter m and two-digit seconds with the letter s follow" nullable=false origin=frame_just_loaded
9h19
